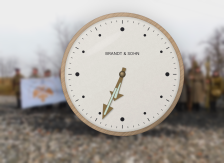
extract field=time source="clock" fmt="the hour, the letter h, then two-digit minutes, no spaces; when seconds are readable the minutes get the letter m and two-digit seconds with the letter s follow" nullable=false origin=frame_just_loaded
6h34
